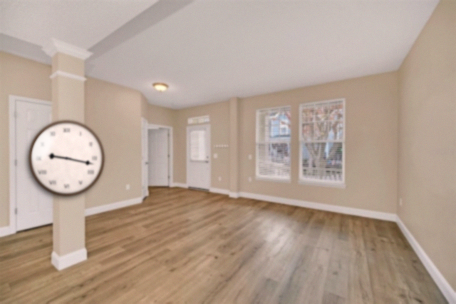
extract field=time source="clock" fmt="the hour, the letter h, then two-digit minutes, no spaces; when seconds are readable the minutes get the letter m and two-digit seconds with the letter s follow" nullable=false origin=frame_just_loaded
9h17
